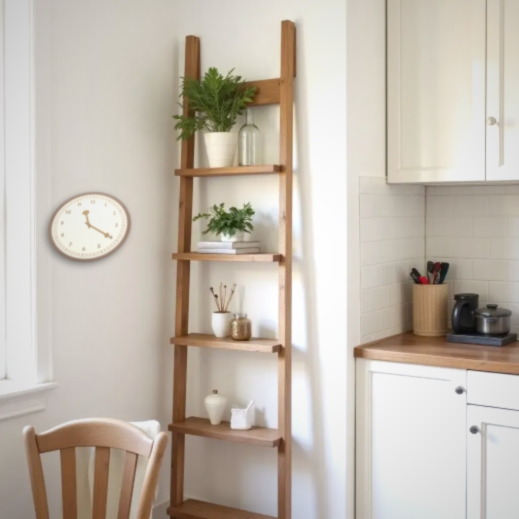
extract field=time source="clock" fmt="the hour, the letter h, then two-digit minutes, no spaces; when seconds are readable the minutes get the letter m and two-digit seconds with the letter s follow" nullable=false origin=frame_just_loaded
11h20
